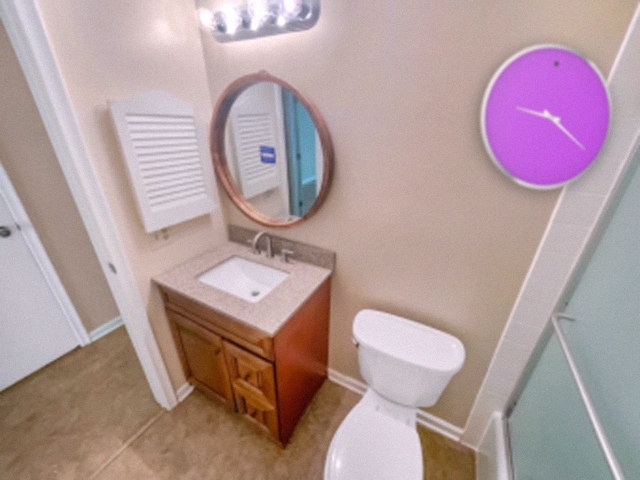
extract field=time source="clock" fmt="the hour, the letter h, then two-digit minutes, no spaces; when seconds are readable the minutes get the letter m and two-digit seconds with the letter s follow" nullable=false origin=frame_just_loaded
9h21
